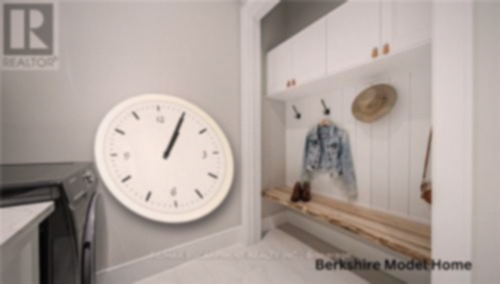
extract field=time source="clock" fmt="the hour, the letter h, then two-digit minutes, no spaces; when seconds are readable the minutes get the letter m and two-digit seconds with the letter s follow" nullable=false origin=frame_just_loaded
1h05
